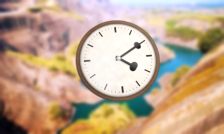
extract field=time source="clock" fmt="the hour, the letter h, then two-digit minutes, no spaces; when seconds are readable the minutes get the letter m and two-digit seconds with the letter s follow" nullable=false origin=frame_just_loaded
4h10
